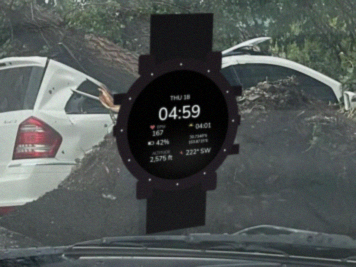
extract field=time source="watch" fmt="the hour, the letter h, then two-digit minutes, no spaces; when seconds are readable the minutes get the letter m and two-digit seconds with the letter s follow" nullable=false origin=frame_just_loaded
4h59
